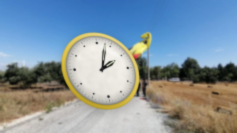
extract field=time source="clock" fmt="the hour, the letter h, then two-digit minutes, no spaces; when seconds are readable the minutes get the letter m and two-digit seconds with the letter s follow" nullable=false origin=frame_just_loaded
2h03
